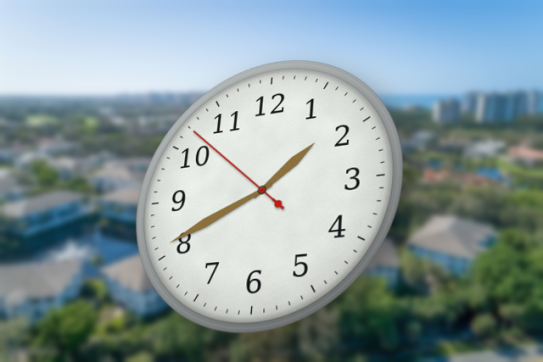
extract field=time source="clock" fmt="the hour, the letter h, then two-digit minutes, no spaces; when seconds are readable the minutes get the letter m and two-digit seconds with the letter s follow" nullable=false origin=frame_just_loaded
1h40m52s
